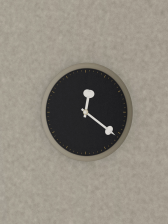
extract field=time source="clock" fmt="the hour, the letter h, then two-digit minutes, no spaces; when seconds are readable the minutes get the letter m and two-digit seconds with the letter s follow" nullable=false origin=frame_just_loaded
12h21
